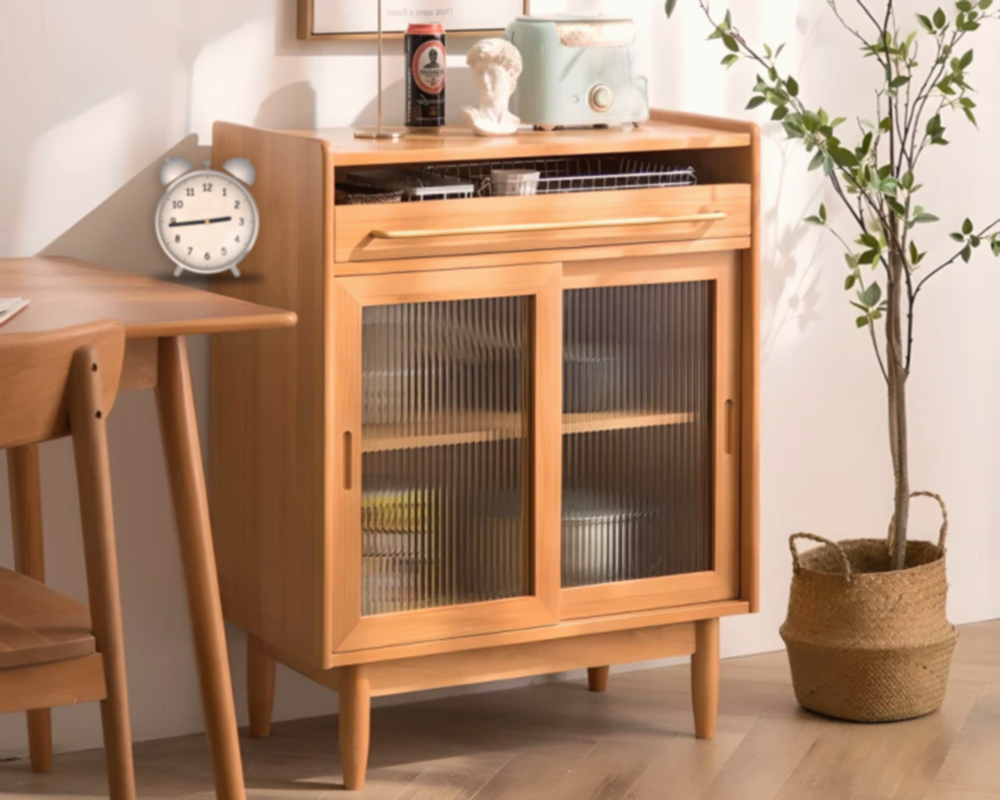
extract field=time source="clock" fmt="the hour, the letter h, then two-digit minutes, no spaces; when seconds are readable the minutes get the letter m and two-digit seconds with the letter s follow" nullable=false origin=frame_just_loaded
2h44
